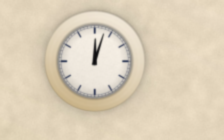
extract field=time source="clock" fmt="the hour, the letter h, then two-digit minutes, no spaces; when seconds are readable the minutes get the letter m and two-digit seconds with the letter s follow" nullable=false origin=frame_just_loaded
12h03
